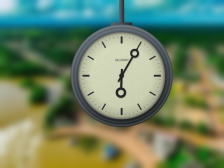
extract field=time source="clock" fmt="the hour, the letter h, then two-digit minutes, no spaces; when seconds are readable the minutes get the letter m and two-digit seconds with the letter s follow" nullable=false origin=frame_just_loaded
6h05
